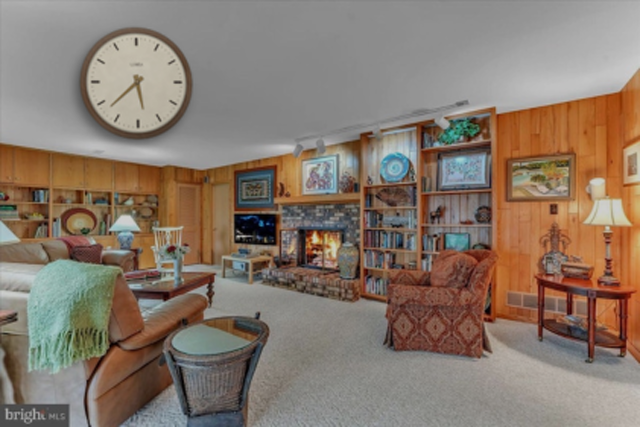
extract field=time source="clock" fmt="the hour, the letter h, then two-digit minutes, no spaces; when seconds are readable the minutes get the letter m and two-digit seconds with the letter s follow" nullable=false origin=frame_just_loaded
5h38
